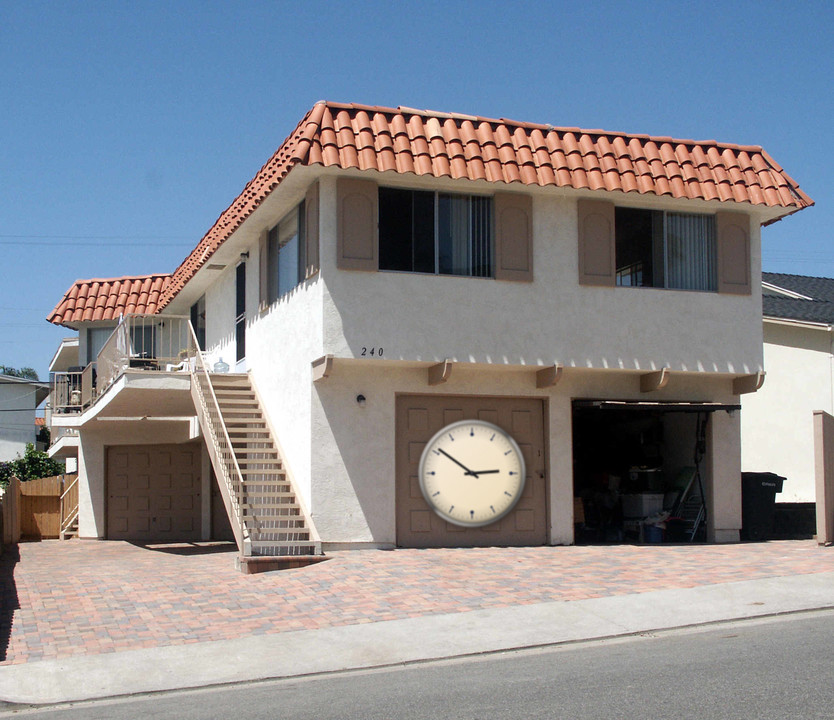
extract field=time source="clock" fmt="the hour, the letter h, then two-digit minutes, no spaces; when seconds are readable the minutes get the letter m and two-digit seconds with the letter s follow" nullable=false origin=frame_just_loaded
2h51
